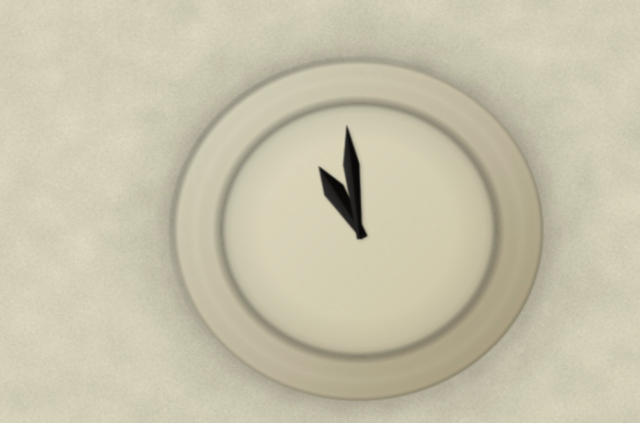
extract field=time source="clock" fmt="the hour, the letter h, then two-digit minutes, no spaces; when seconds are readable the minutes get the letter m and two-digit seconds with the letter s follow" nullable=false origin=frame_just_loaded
10h59
